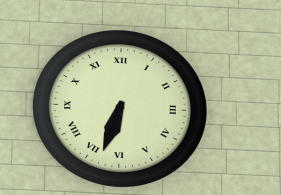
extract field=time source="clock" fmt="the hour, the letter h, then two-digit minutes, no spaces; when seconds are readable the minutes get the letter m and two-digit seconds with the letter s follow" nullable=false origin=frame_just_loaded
6h33
